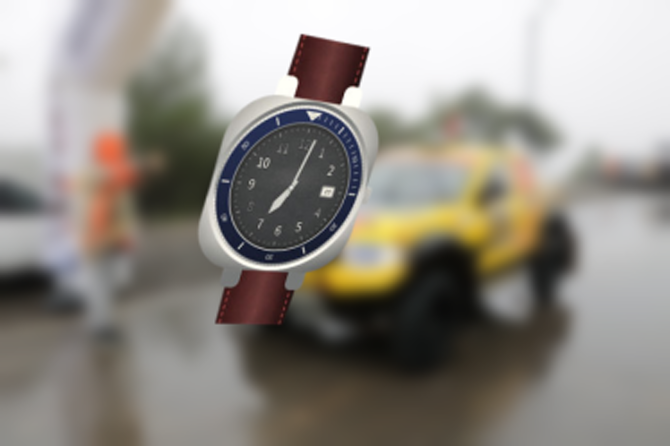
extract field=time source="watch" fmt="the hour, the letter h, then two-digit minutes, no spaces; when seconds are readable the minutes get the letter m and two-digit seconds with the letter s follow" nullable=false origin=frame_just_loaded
7h02
